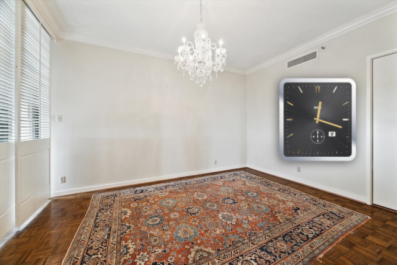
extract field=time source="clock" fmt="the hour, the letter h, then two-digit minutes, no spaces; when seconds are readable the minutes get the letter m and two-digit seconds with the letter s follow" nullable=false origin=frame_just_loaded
12h18
